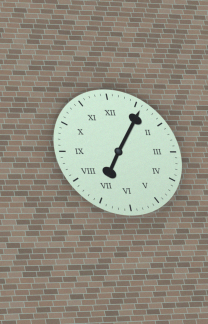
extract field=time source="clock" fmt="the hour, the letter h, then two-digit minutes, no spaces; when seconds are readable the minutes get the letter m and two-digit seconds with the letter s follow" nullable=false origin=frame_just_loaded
7h06
